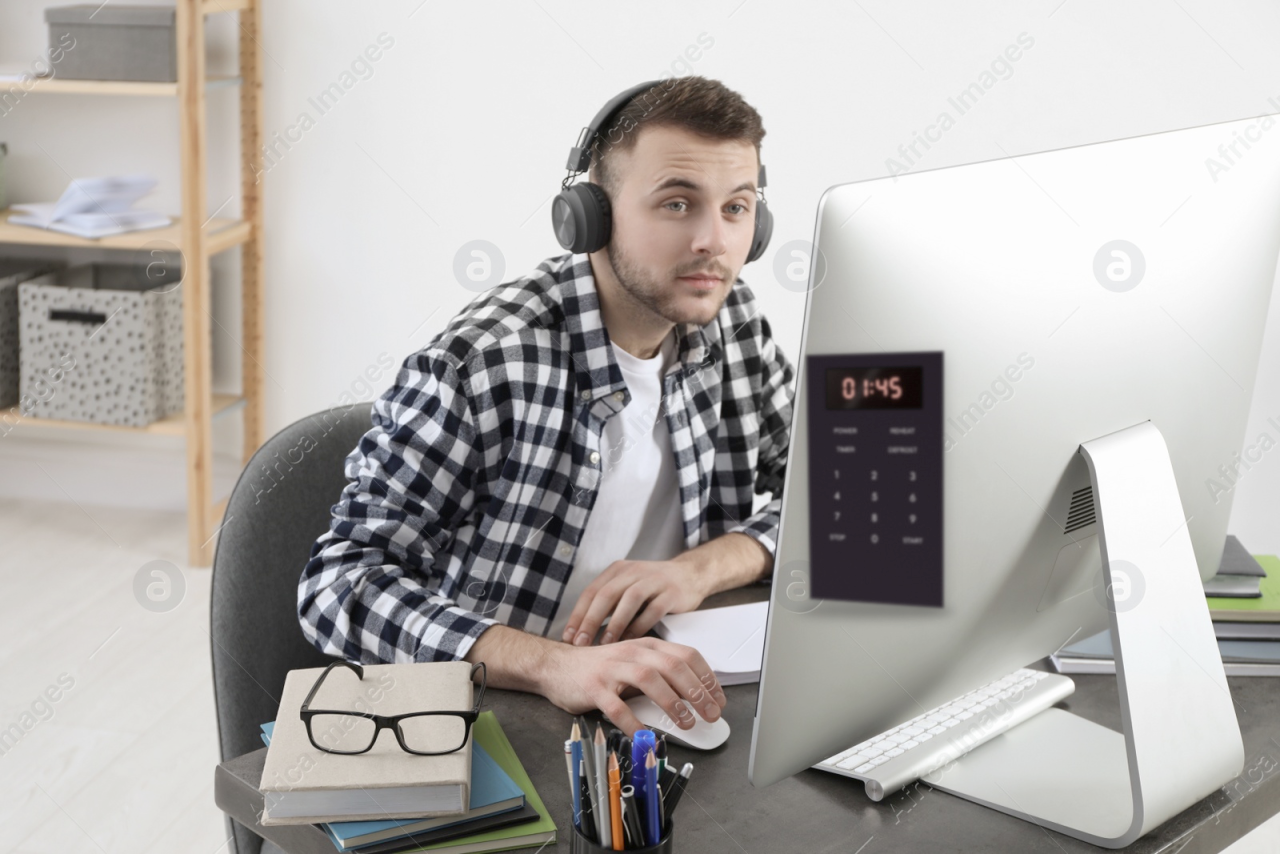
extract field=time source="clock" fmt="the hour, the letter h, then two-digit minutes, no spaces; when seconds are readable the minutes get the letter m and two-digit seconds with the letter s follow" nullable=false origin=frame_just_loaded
1h45
